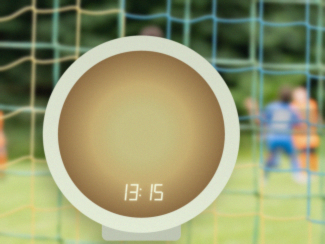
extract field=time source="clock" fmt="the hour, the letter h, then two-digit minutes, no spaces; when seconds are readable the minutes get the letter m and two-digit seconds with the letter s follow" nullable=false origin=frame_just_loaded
13h15
